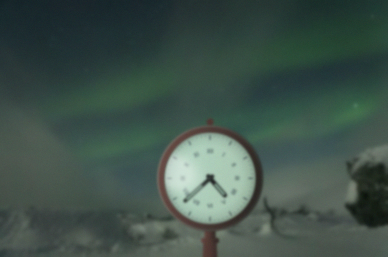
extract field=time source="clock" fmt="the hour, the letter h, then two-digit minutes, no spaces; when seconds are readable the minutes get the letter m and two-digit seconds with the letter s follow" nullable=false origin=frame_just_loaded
4h38
